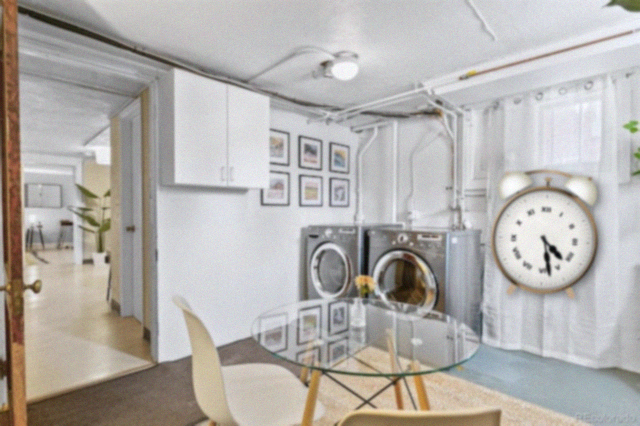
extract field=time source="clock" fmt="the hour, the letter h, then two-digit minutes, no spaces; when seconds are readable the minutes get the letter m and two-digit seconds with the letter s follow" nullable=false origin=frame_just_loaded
4h28
